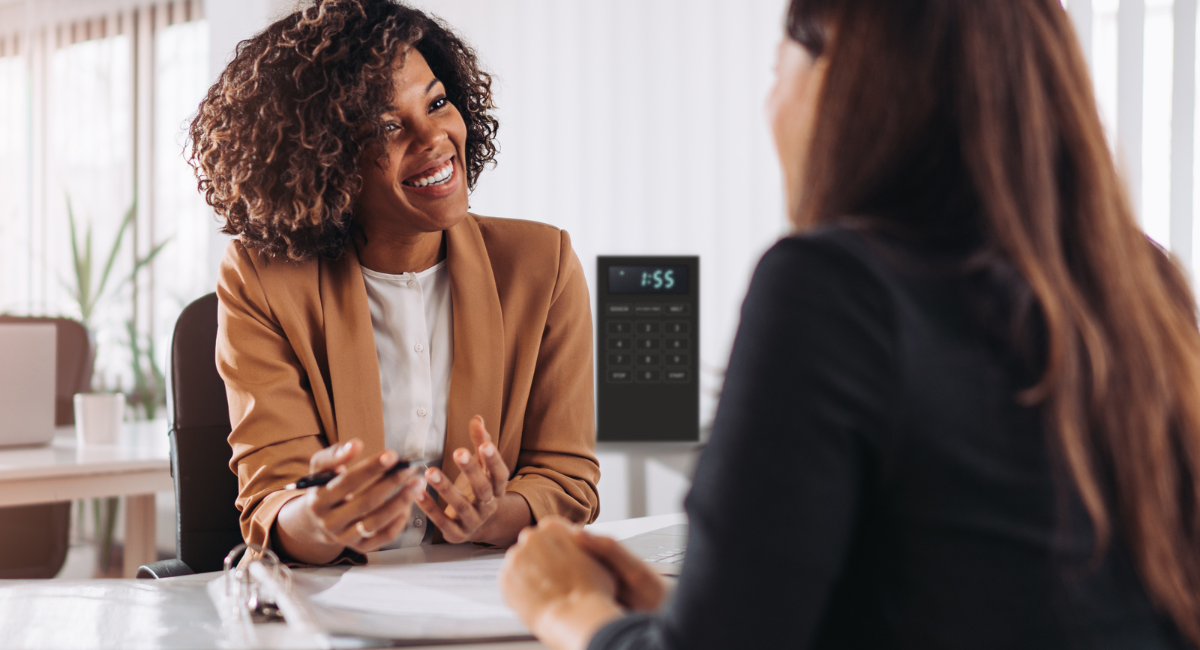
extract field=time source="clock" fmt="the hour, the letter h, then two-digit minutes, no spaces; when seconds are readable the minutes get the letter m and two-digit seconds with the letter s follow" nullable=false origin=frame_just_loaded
1h55
